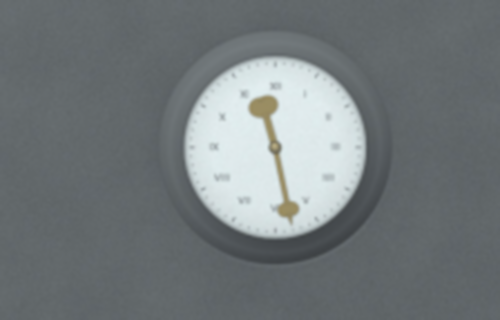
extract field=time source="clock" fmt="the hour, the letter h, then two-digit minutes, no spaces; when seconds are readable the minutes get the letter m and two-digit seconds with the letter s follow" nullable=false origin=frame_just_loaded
11h28
